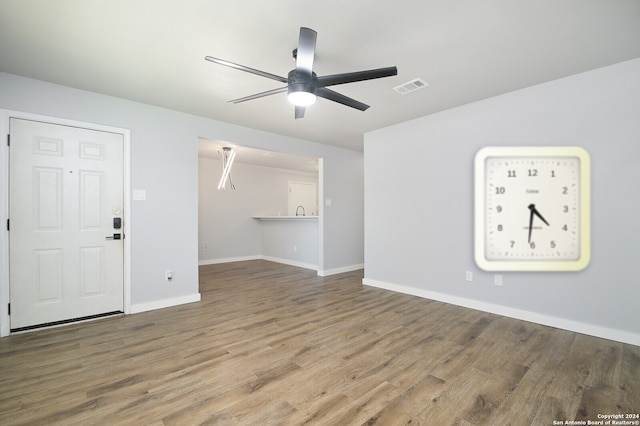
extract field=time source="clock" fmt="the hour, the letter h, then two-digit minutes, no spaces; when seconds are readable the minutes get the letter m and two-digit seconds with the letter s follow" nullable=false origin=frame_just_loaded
4h31
